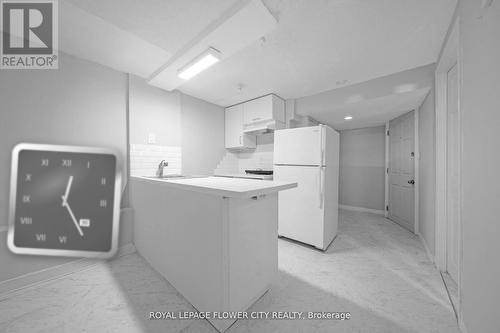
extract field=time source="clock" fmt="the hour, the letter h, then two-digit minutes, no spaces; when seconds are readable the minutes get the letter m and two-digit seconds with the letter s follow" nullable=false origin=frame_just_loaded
12h25
